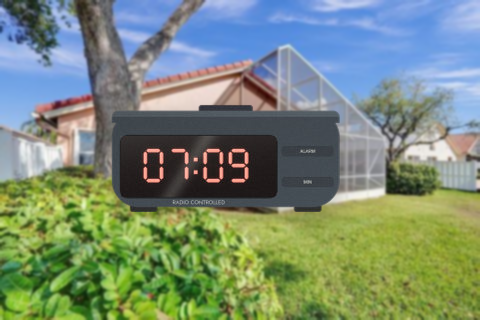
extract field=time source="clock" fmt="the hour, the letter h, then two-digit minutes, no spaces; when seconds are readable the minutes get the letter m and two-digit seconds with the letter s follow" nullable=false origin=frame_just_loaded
7h09
